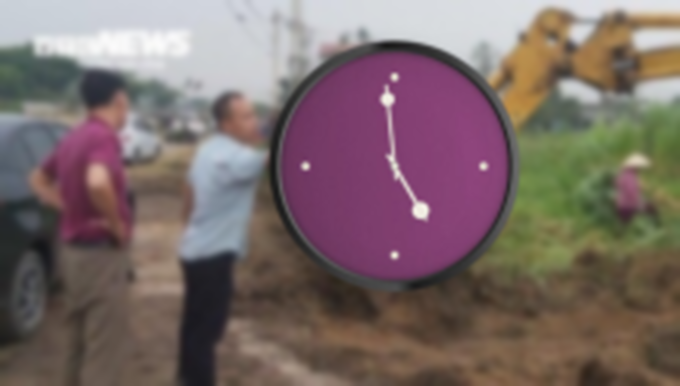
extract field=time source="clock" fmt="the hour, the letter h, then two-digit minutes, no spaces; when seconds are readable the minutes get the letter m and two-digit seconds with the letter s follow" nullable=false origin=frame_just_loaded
4h59
